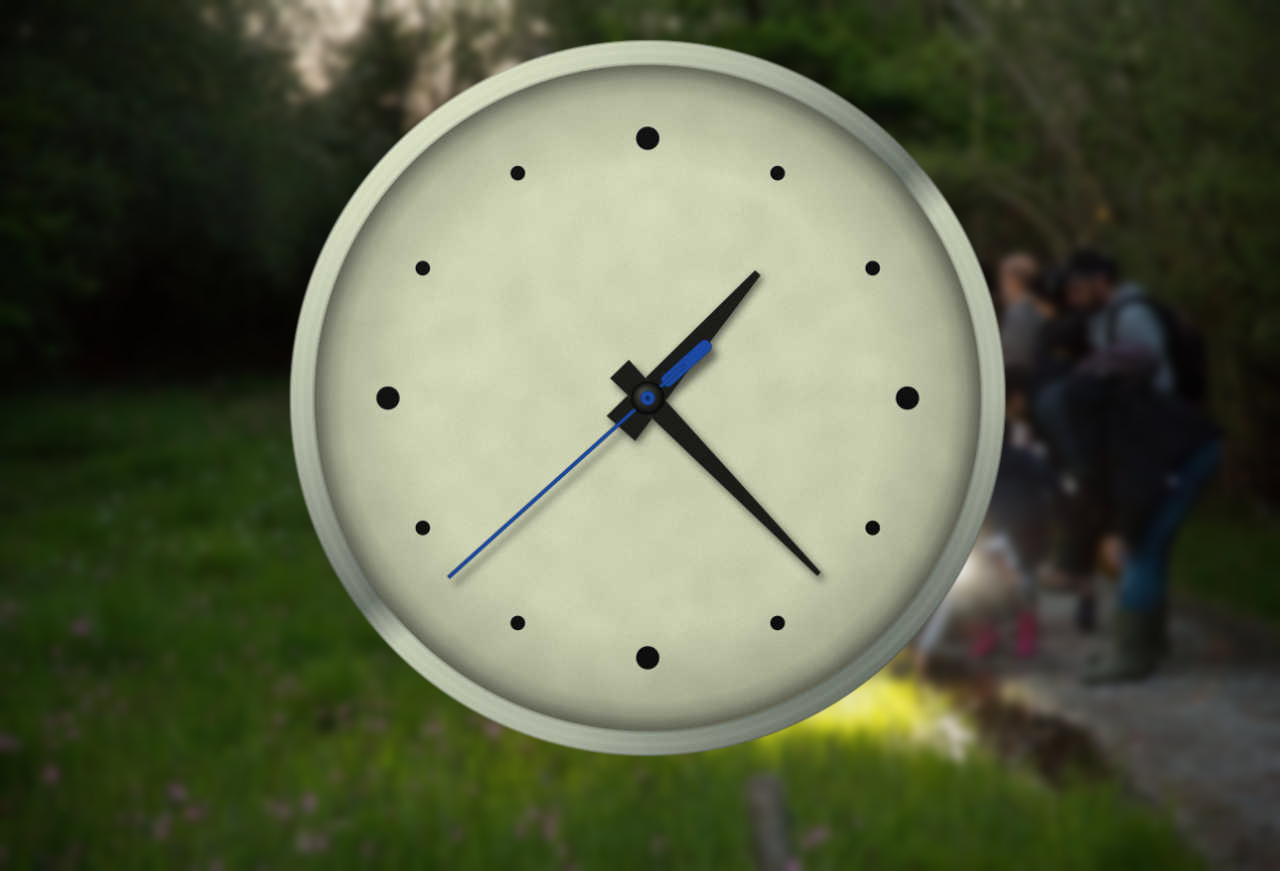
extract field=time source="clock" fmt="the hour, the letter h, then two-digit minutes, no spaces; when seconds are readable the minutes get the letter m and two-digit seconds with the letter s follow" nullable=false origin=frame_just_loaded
1h22m38s
